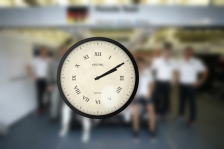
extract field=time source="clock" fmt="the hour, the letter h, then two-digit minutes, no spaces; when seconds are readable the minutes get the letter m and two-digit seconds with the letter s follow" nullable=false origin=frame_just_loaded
2h10
